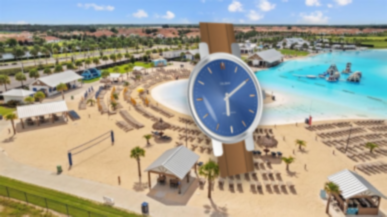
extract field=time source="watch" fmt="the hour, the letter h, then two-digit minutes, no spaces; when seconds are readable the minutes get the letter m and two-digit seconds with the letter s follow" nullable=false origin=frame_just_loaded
6h10
